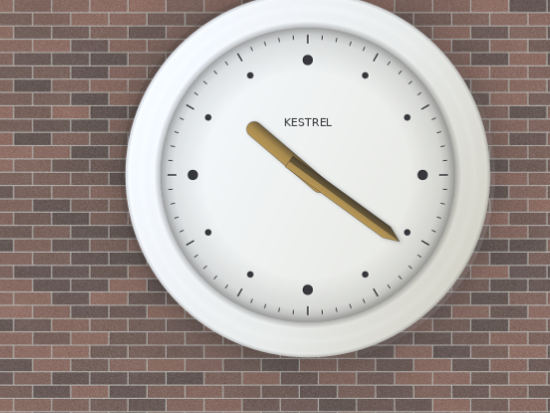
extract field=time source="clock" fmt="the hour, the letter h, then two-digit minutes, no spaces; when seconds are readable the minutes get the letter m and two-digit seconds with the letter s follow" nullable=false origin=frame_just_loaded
10h21
